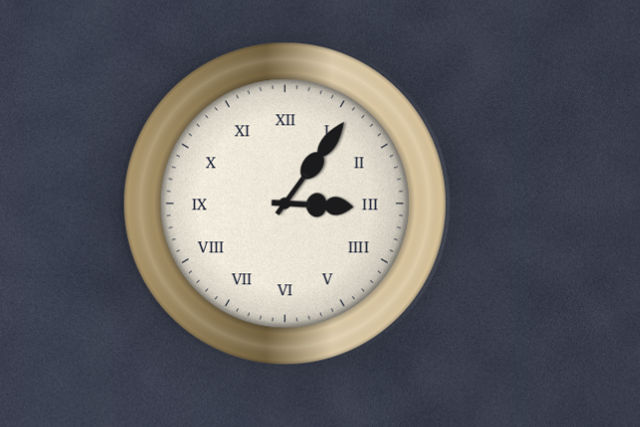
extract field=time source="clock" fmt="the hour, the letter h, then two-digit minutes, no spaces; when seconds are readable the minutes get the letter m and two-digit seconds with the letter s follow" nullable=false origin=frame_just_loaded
3h06
